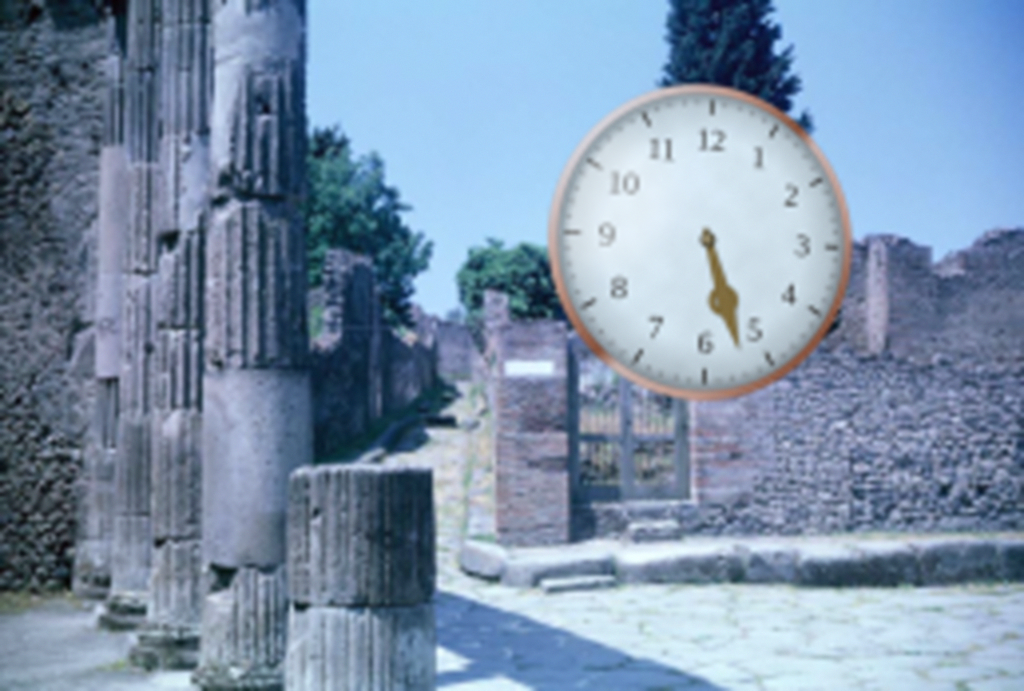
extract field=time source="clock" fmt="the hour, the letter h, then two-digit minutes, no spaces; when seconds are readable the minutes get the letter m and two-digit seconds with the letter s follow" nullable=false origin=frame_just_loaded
5h27
